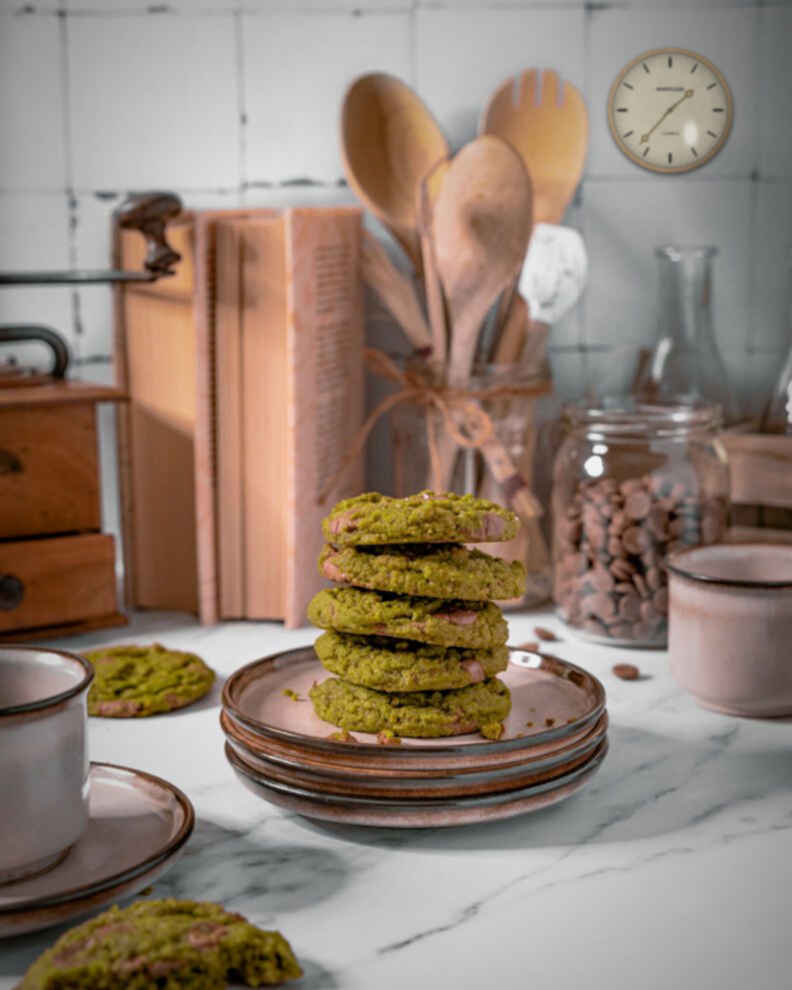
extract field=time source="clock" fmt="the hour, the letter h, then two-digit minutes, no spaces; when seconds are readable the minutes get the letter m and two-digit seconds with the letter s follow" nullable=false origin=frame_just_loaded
1h37
